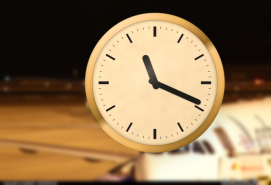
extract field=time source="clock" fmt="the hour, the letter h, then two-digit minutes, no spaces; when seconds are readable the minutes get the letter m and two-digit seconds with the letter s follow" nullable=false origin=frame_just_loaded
11h19
